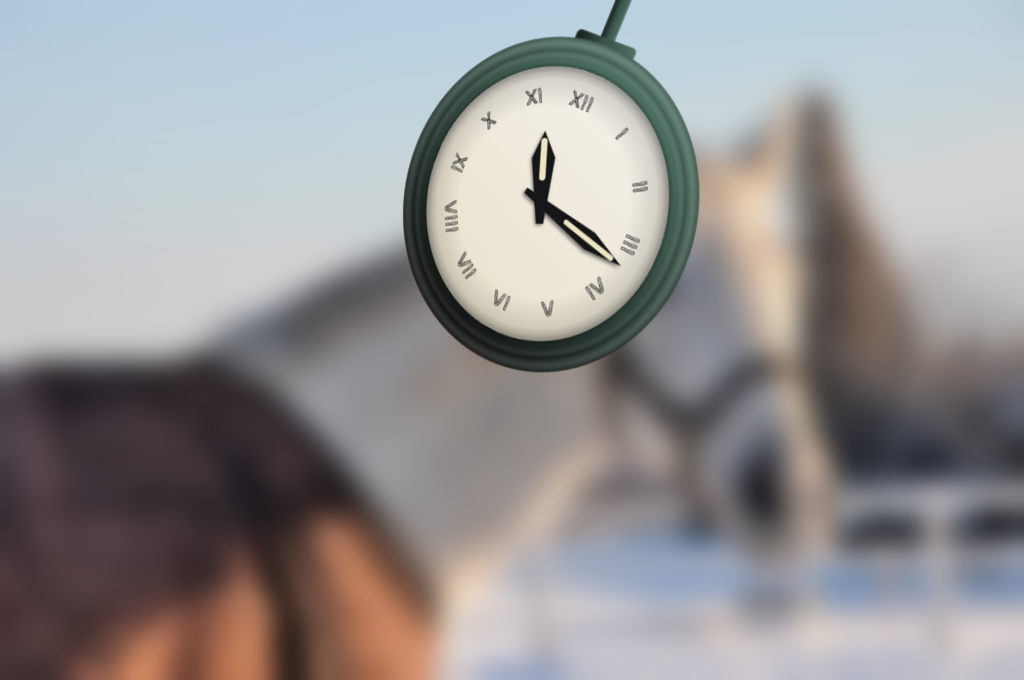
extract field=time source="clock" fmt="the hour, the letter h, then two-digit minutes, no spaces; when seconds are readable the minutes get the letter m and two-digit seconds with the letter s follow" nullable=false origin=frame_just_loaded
11h17
